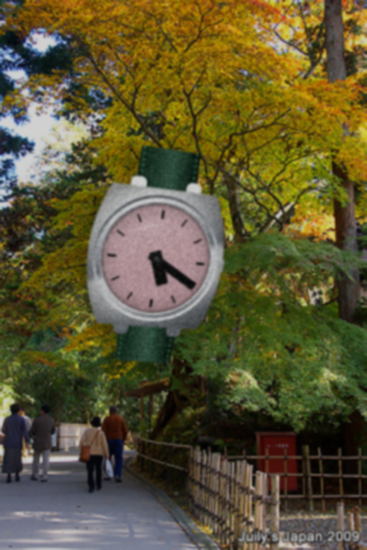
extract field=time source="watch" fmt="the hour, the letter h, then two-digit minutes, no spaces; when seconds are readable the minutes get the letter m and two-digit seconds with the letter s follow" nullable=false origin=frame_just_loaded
5h20
